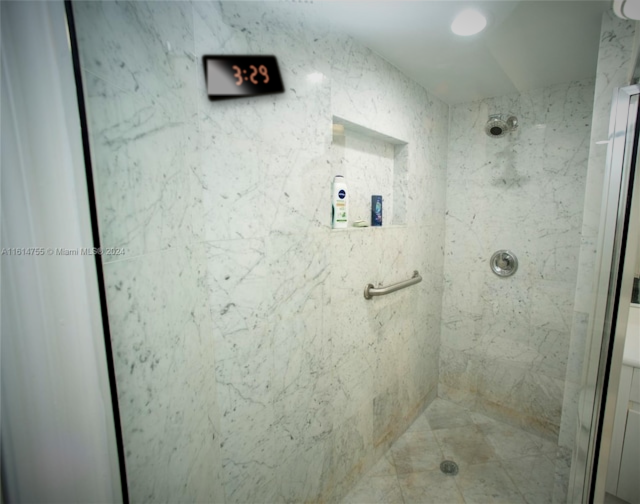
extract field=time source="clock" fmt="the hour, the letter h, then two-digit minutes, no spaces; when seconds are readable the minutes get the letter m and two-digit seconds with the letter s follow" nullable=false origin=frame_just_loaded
3h29
